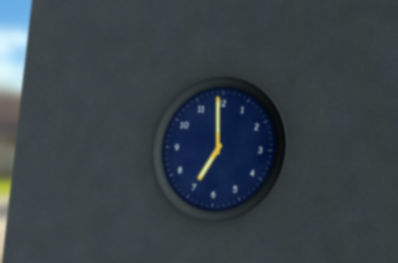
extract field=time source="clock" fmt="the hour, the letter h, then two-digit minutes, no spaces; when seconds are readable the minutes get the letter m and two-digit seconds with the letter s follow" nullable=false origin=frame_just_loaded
6h59
